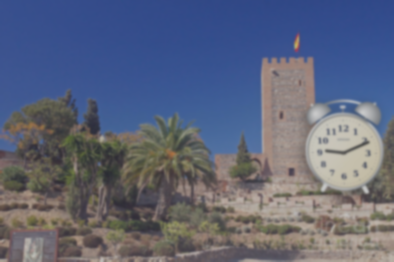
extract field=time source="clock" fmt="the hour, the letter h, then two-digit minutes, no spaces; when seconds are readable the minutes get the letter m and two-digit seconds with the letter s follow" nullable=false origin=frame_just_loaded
9h11
